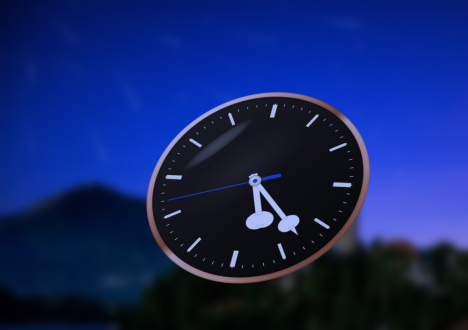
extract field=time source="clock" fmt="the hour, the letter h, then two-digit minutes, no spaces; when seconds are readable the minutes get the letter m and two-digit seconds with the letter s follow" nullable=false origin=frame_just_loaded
5h22m42s
